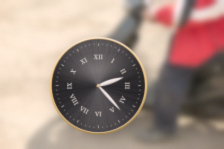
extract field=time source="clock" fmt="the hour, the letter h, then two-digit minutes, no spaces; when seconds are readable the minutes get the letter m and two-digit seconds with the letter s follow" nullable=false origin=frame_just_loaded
2h23
